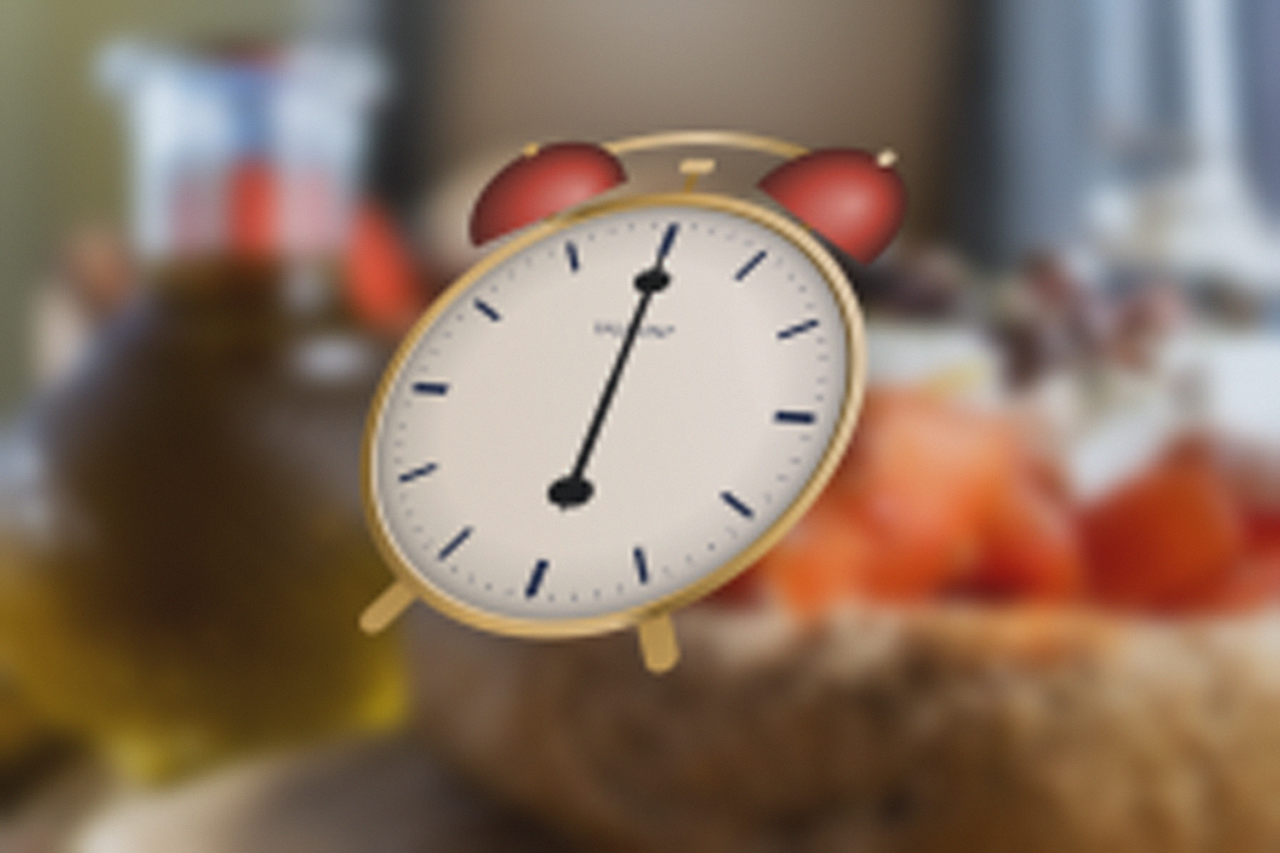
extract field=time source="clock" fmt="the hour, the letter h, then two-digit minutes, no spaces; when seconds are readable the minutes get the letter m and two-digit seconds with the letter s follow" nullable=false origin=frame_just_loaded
6h00
